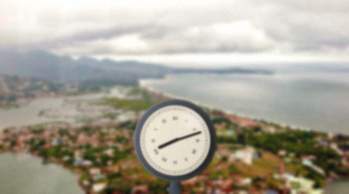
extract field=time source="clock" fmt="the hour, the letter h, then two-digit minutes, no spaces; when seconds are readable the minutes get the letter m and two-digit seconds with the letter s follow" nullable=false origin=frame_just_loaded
8h12
